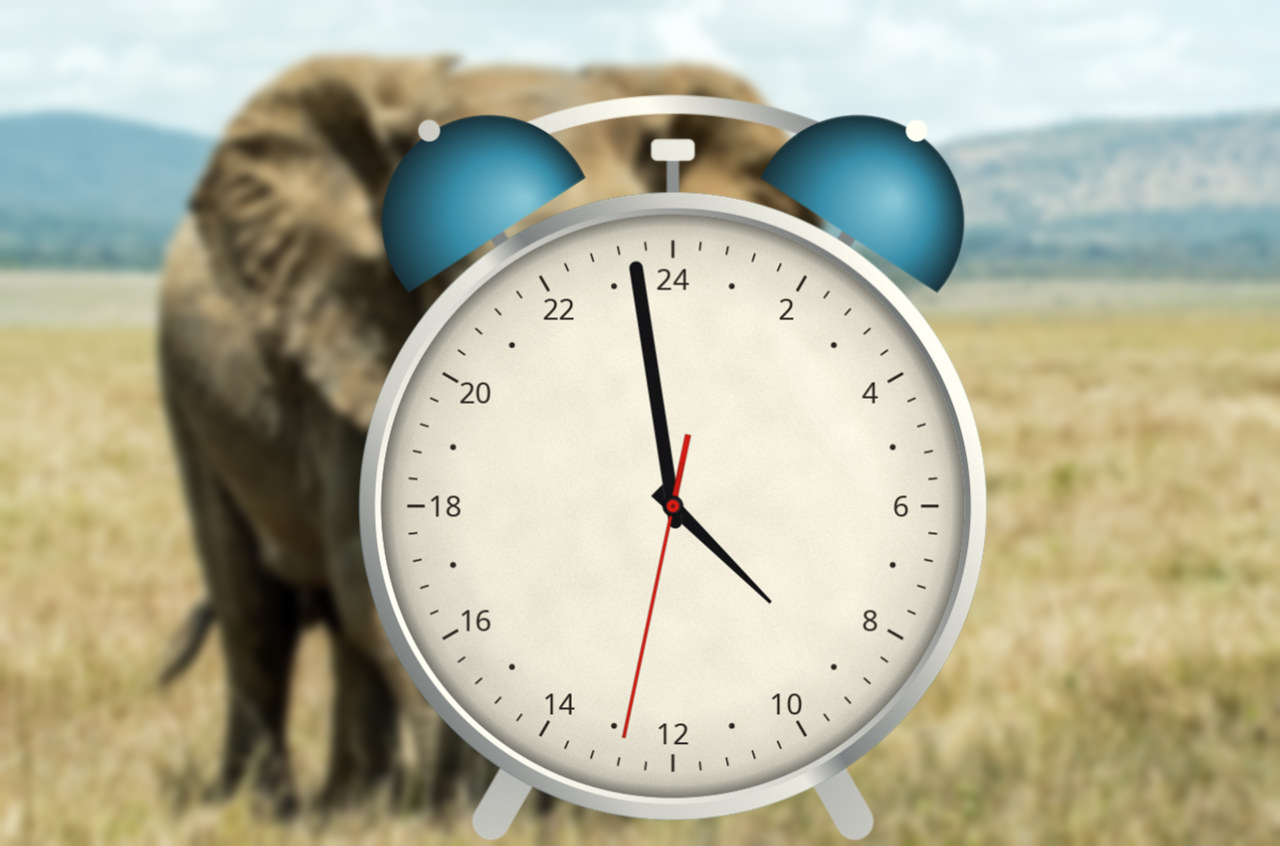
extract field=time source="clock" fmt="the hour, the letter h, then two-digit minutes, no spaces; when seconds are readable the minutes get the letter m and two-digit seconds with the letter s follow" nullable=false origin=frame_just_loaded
8h58m32s
